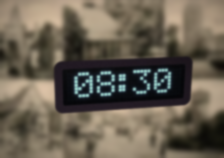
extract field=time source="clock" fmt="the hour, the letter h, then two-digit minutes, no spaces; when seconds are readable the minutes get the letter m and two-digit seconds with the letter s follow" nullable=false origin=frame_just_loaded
8h30
